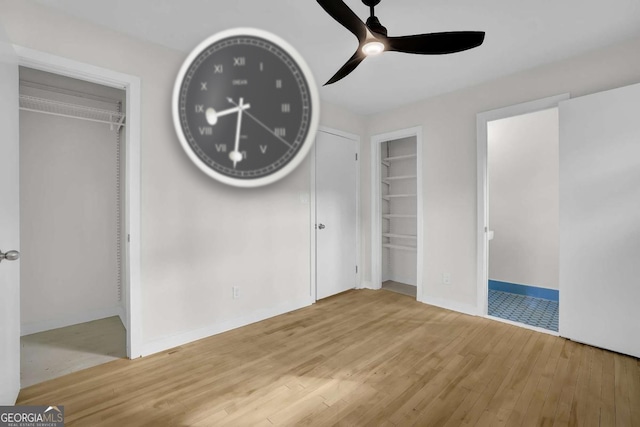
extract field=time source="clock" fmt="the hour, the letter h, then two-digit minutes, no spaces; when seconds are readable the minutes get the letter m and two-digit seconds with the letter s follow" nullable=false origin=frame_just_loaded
8h31m21s
